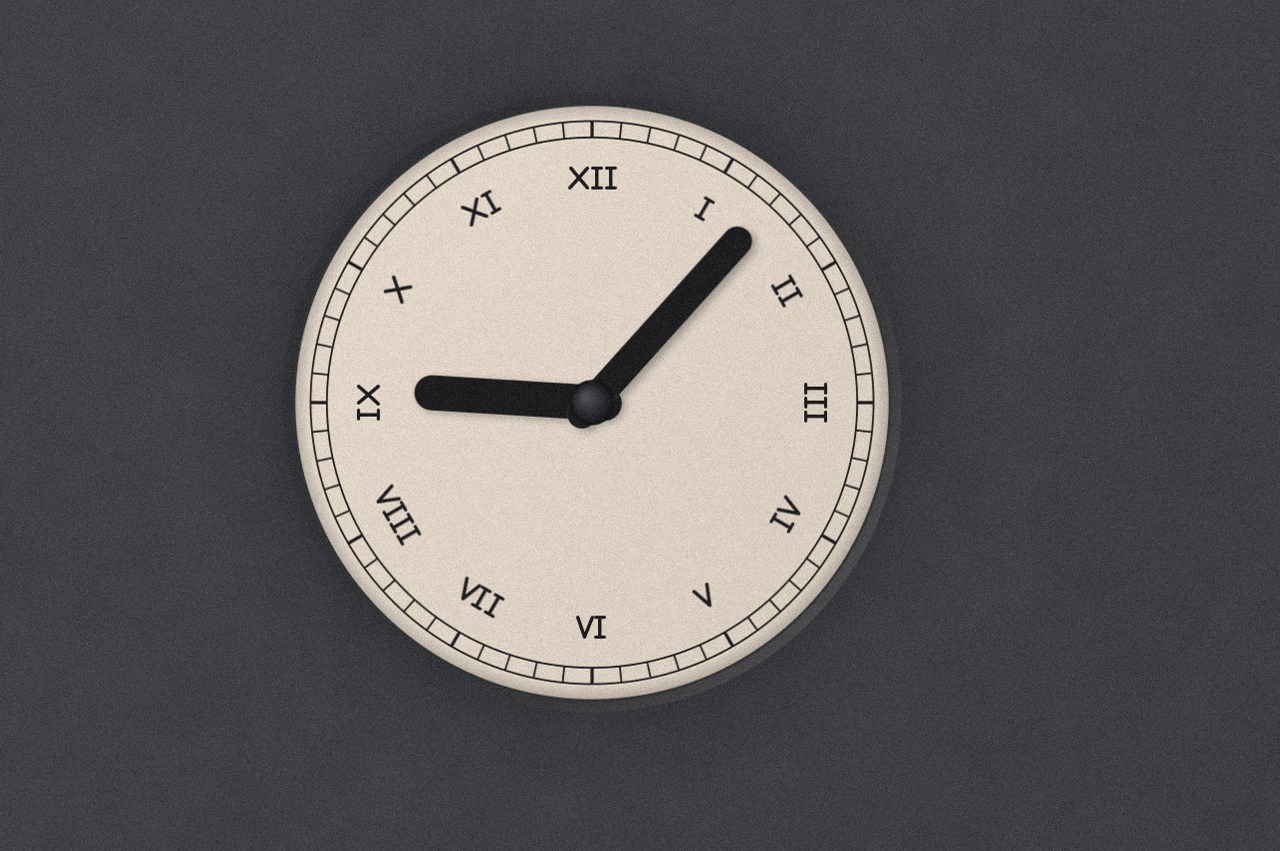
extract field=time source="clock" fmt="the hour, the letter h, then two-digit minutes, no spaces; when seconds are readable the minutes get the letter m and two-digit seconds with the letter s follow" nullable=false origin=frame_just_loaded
9h07
